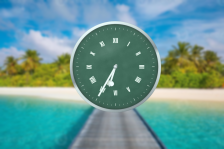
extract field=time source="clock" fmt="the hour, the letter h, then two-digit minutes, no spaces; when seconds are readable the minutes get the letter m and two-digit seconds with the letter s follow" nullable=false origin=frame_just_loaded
6h35
